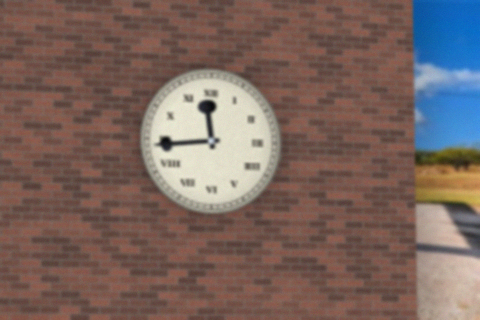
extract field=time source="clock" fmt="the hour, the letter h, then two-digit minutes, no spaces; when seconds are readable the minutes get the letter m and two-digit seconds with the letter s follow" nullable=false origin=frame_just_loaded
11h44
